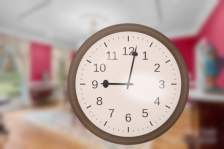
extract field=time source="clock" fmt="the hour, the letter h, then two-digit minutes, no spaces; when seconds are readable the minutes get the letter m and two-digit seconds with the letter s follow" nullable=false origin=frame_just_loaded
9h02
